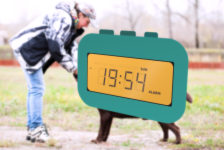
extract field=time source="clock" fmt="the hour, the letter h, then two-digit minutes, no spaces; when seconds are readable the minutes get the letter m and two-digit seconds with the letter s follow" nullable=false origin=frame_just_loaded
19h54
